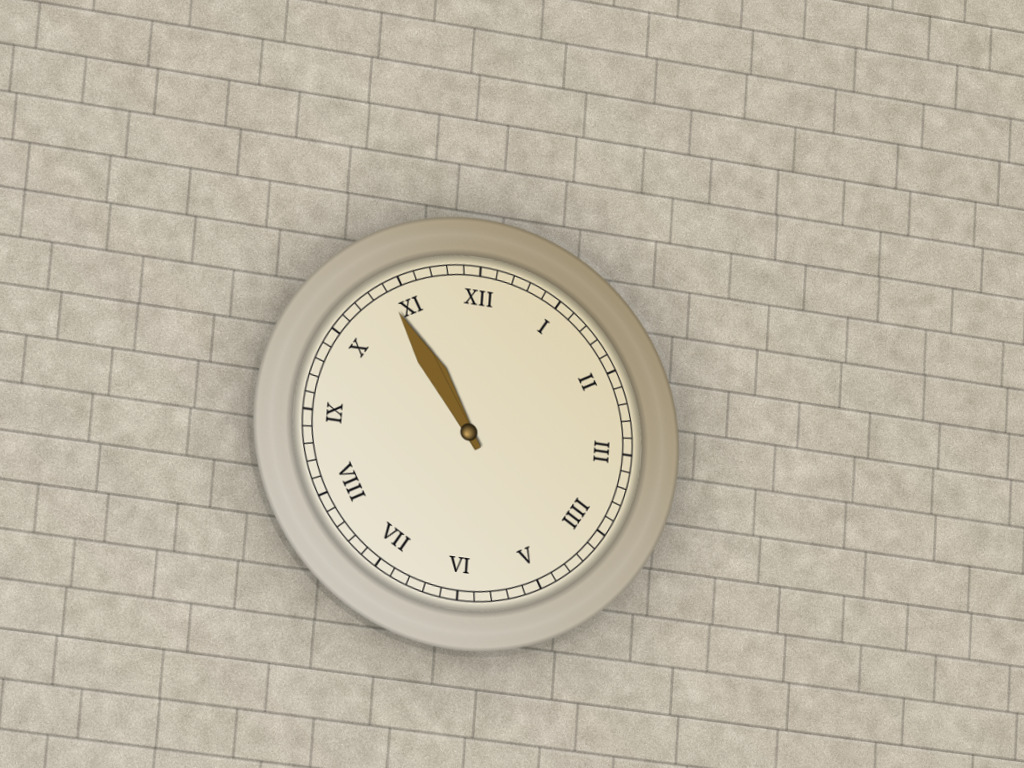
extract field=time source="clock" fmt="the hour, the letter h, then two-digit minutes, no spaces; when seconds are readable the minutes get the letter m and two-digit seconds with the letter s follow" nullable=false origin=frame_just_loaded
10h54
